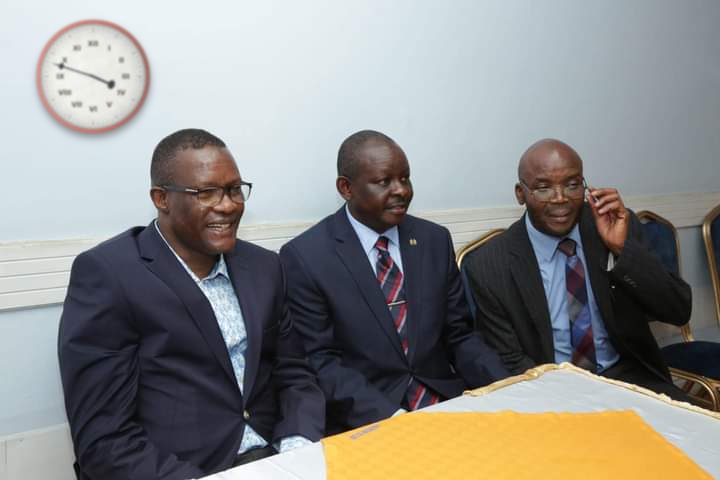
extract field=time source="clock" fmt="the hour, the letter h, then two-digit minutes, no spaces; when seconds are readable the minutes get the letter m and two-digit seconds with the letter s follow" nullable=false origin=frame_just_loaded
3h48
